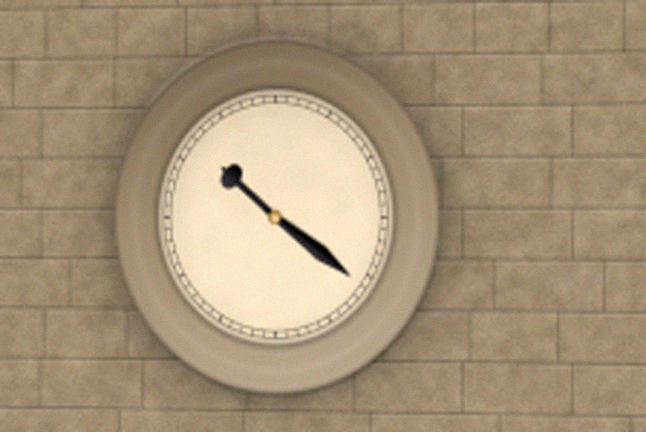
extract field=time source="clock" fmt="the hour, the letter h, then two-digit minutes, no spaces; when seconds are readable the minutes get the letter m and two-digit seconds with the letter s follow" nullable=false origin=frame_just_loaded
10h21
